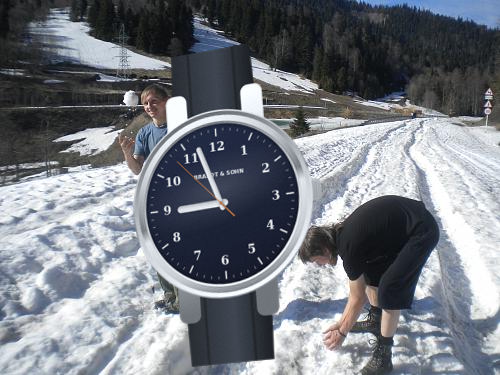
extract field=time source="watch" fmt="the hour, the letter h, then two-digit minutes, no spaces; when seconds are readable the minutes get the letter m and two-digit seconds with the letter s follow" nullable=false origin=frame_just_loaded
8h56m53s
